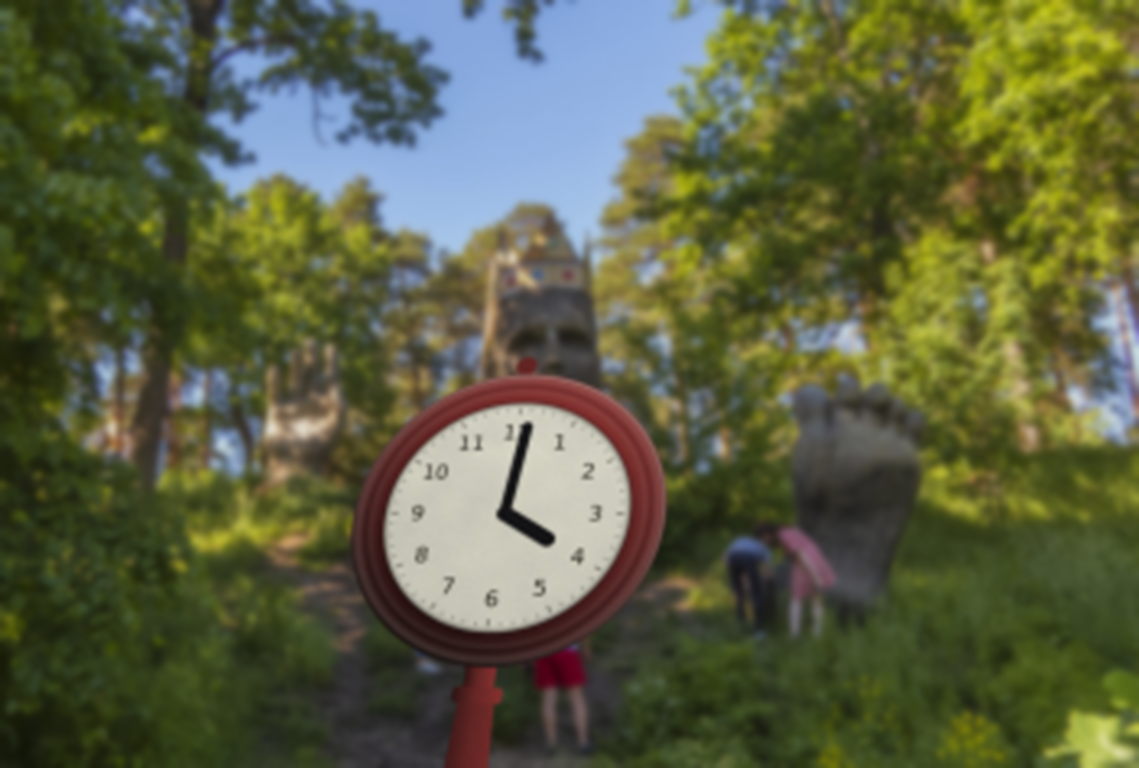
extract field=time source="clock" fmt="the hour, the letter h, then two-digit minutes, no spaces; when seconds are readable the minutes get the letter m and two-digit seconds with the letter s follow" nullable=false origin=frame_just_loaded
4h01
